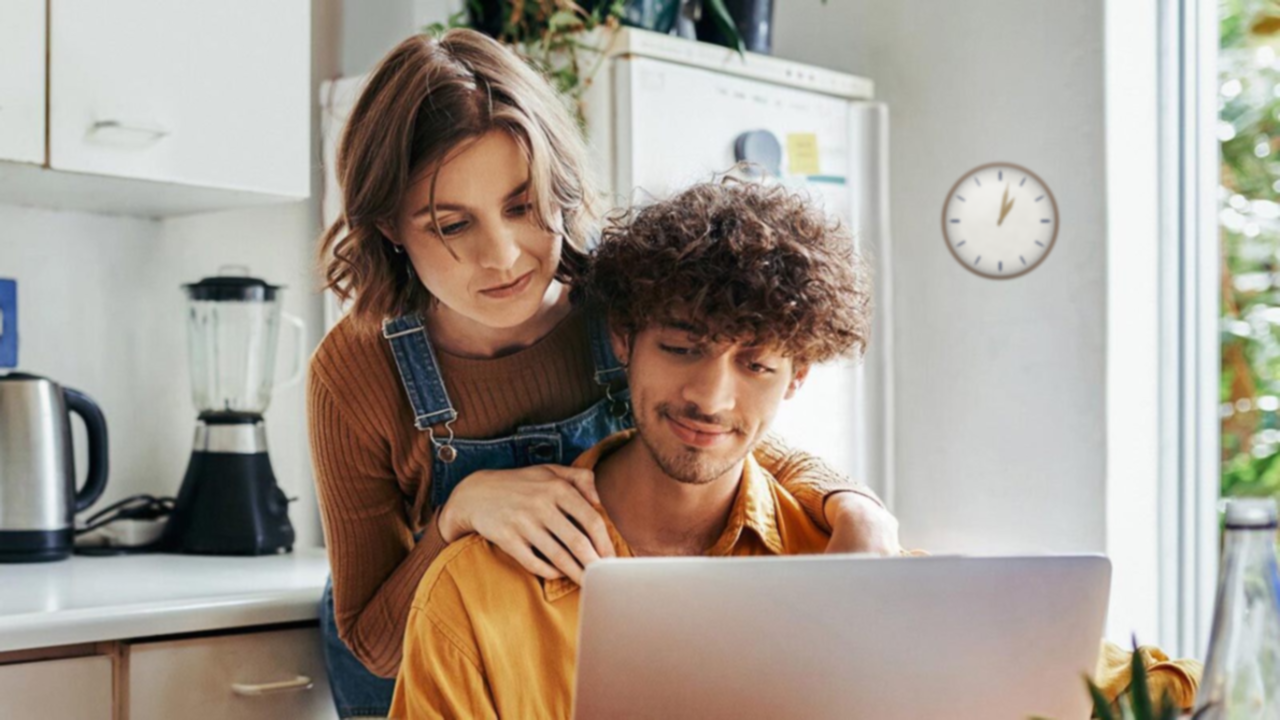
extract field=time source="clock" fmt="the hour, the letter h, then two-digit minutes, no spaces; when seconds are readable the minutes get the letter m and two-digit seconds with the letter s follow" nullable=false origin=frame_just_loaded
1h02
